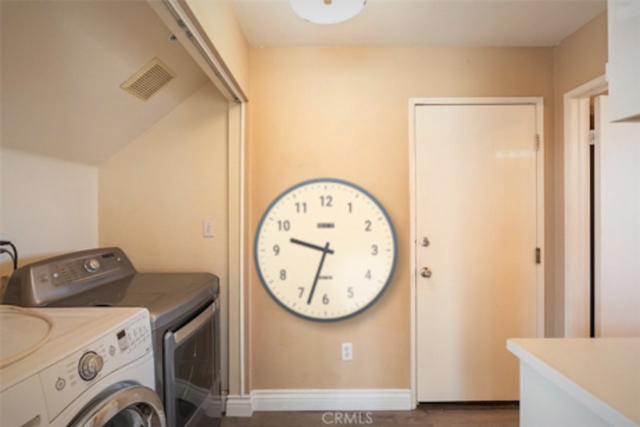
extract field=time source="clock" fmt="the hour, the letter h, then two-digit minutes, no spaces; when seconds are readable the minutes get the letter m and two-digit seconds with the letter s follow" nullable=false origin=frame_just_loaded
9h33
